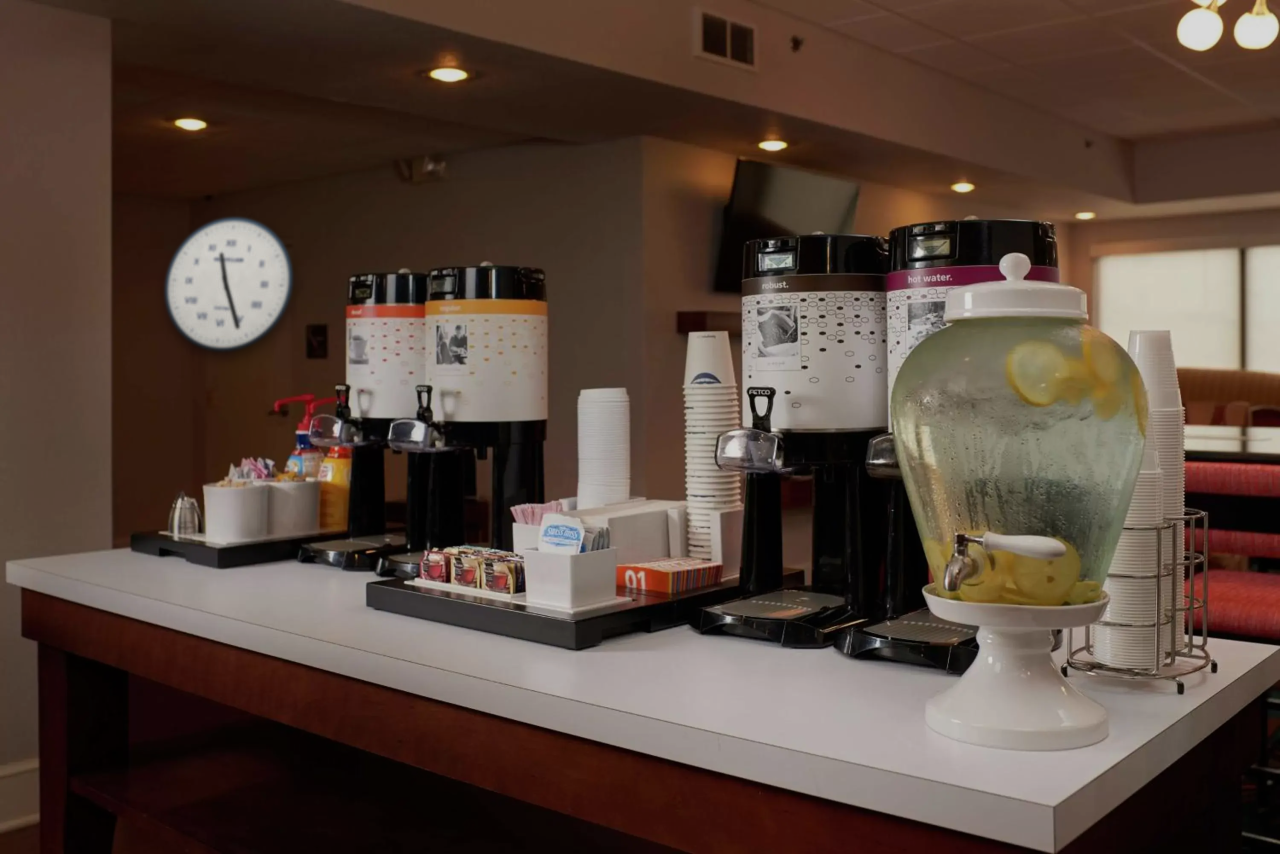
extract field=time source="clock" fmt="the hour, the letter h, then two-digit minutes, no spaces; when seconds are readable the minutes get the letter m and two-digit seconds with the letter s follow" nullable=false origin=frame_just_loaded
11h26
